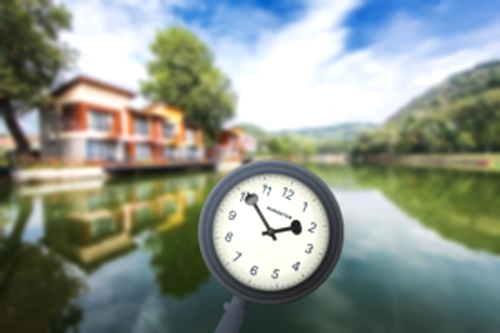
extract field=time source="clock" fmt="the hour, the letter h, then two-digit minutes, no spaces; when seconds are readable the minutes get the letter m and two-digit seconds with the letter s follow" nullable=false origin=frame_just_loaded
1h51
